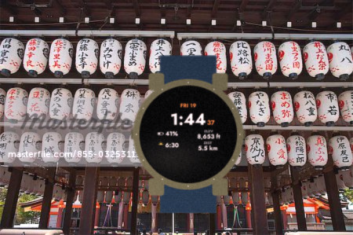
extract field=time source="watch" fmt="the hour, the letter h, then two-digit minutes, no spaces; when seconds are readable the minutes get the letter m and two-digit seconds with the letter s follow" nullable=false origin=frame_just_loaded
1h44
